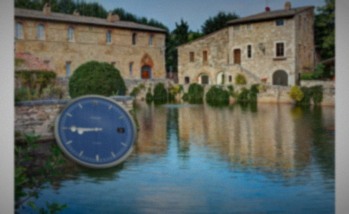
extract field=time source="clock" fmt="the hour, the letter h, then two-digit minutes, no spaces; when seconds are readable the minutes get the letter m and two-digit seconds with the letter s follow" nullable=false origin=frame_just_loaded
8h45
